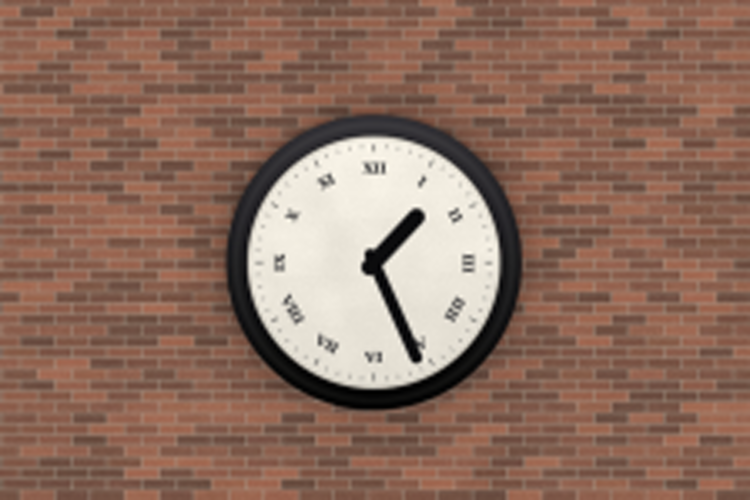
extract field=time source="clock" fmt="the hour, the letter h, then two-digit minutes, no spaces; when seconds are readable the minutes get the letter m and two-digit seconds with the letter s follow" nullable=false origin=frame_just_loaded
1h26
